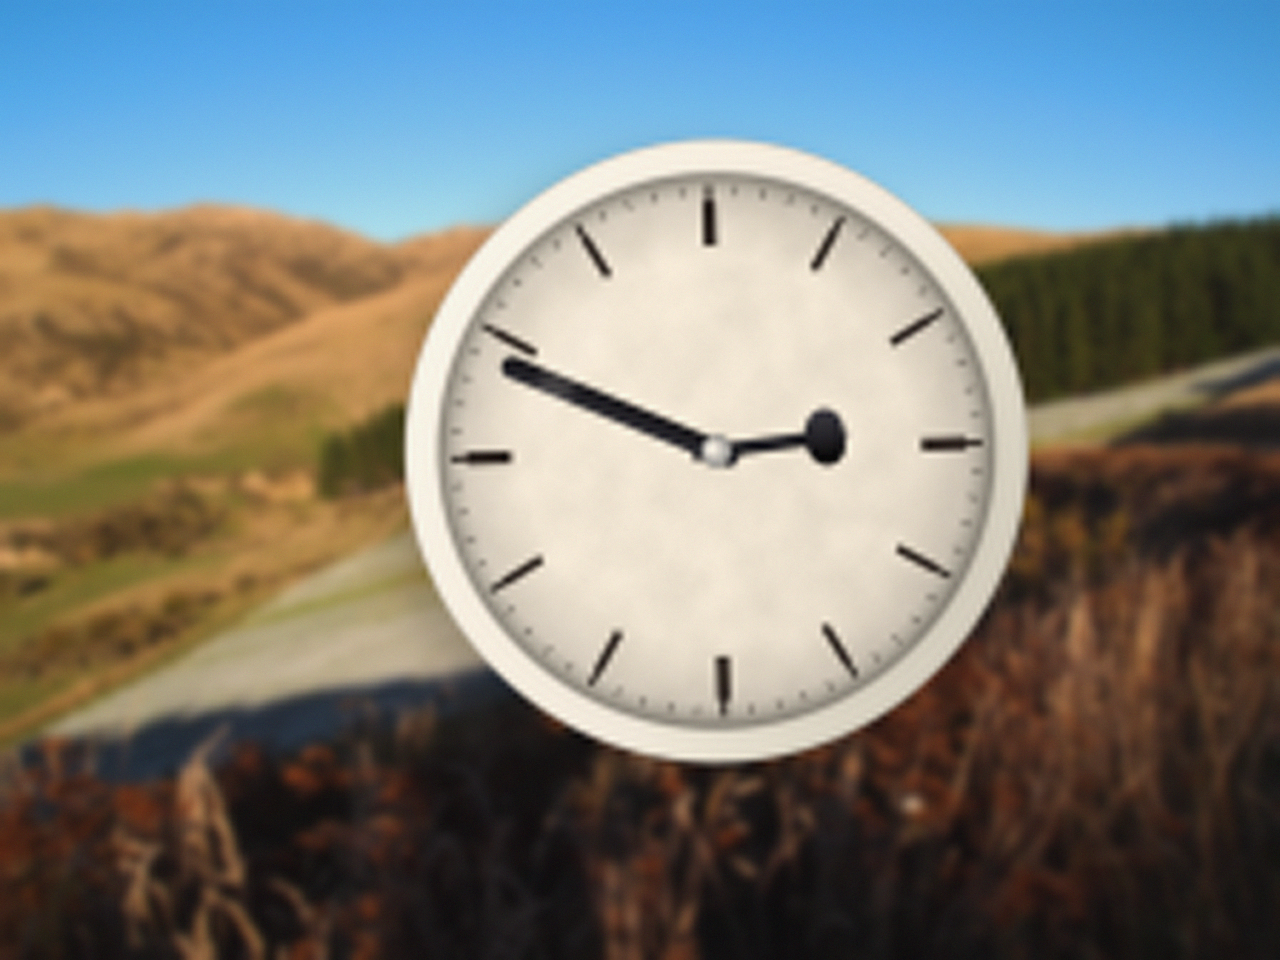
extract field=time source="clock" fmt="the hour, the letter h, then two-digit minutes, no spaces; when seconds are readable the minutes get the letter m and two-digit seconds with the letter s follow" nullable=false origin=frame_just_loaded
2h49
